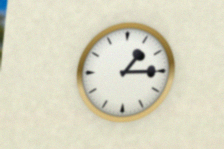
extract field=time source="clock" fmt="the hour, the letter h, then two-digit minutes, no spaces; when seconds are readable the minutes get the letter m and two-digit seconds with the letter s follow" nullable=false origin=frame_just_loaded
1h15
